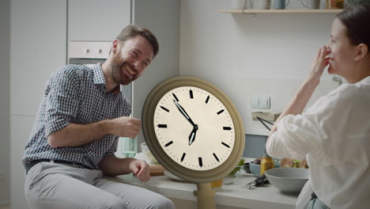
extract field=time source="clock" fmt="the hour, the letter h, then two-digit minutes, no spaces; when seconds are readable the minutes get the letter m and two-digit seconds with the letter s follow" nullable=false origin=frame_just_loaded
6h54
